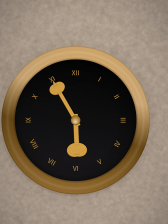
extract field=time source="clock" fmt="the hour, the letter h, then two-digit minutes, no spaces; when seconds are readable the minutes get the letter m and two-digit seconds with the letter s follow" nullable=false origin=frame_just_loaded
5h55
